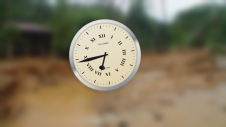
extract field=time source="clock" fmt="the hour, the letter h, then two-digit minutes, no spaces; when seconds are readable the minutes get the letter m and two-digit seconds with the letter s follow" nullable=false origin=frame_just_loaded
6h44
